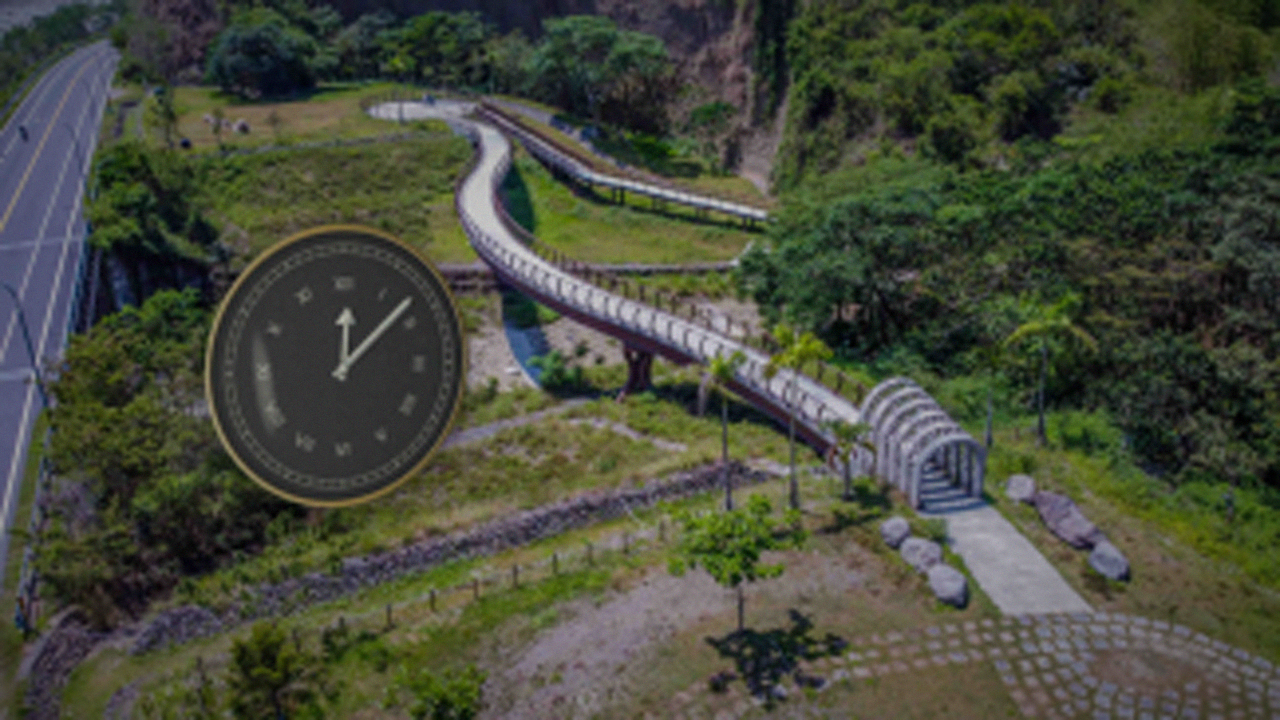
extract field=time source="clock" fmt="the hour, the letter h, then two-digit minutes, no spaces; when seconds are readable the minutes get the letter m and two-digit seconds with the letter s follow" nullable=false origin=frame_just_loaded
12h08
